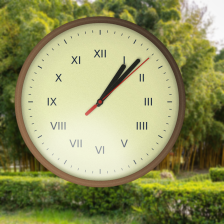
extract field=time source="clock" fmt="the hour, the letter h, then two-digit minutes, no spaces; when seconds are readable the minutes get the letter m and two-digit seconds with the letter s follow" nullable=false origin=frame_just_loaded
1h07m08s
